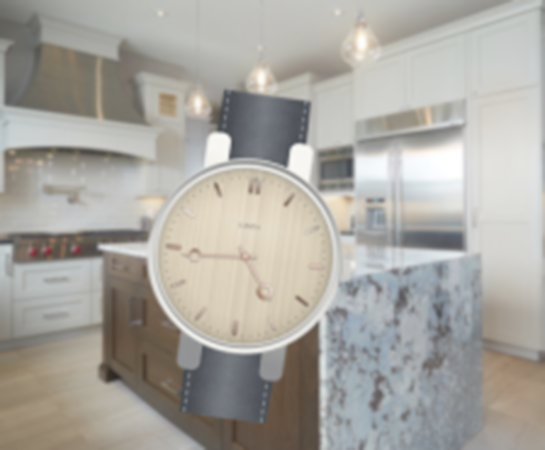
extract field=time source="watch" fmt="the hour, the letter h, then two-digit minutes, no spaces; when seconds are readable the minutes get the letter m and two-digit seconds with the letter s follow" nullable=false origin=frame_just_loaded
4h44
